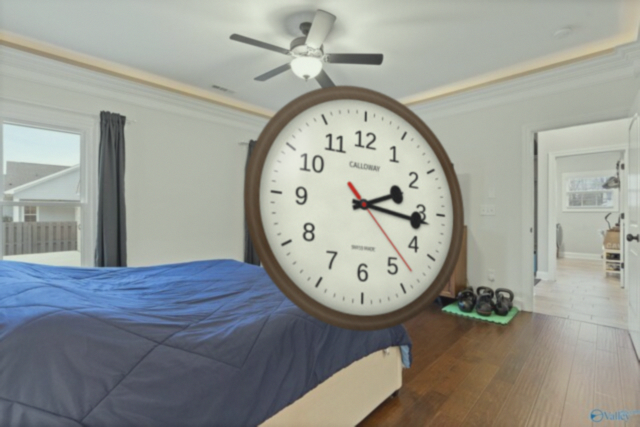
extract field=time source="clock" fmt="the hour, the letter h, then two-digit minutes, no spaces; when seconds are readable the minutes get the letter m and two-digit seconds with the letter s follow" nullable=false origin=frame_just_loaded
2h16m23s
